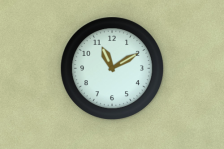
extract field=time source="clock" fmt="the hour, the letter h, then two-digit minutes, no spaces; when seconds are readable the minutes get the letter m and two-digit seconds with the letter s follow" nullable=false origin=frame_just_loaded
11h10
